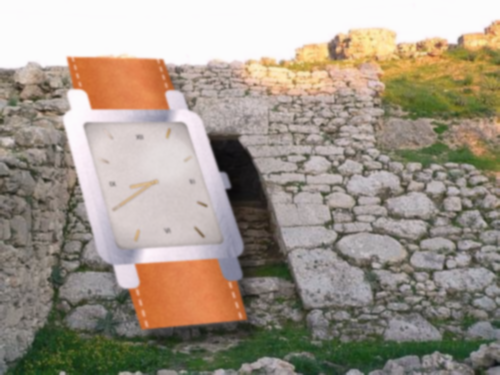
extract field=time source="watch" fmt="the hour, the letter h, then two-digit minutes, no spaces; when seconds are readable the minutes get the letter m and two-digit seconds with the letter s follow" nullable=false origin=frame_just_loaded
8h40
